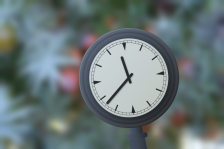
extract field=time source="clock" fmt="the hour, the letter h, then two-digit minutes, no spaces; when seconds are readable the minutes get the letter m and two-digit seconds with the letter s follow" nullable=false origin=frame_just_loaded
11h38
